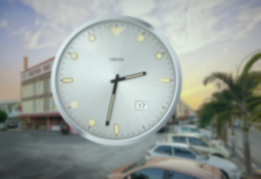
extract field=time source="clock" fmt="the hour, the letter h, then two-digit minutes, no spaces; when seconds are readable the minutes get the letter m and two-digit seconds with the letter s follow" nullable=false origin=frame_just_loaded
2h32
